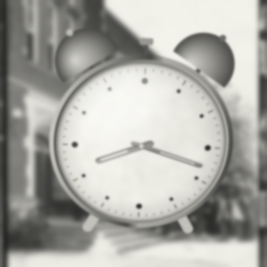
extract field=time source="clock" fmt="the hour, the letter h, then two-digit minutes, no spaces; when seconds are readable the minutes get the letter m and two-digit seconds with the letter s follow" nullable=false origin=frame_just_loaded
8h18
